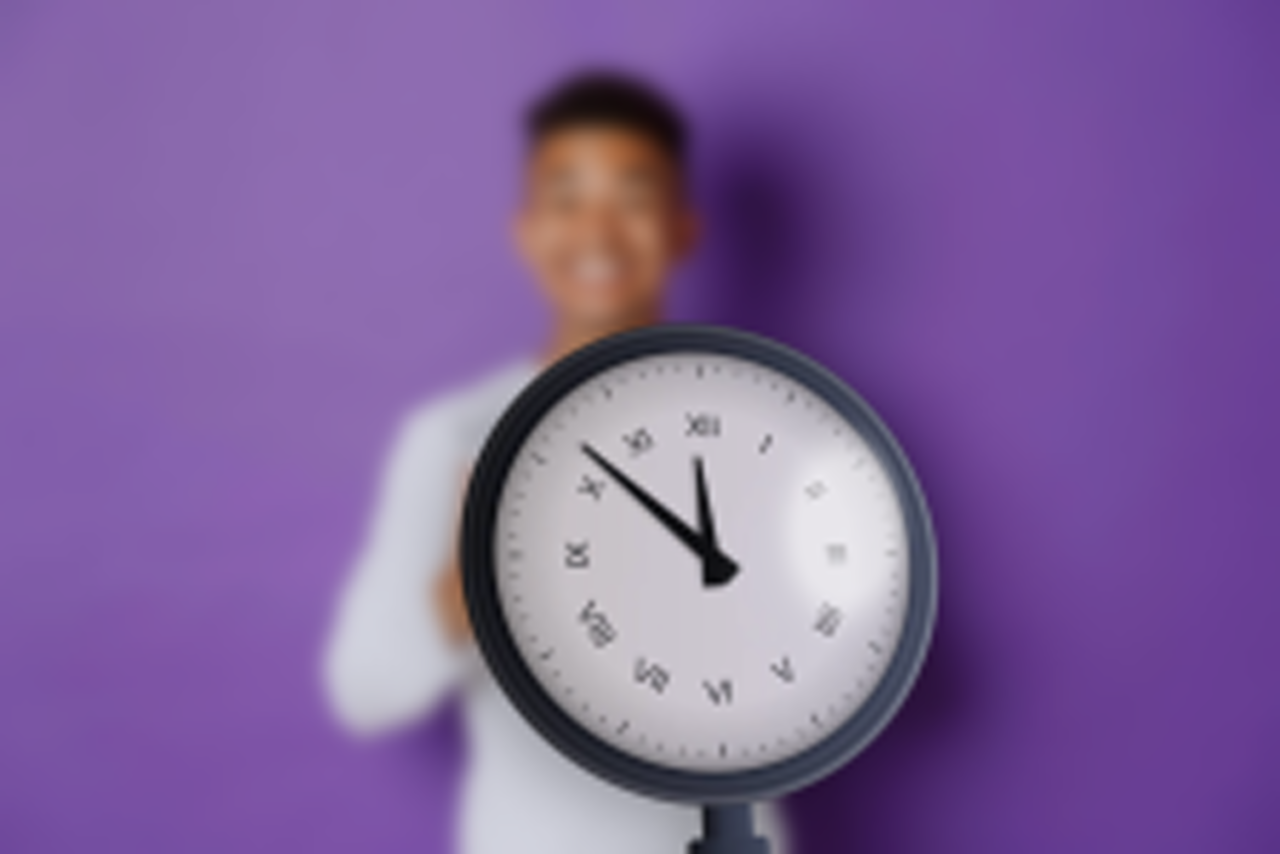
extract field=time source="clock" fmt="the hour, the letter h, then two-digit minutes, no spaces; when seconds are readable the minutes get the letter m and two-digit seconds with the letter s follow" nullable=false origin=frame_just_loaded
11h52
